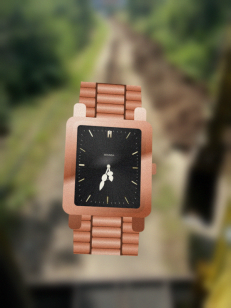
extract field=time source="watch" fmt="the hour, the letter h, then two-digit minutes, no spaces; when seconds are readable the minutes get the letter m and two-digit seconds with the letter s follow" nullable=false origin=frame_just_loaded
5h33
